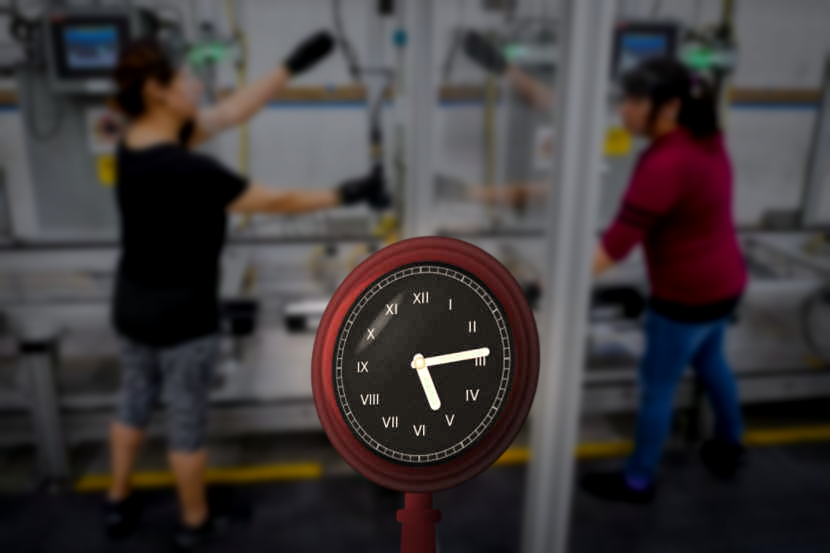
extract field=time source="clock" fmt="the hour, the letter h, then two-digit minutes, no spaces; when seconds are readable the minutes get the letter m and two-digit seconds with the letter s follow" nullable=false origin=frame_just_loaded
5h14
